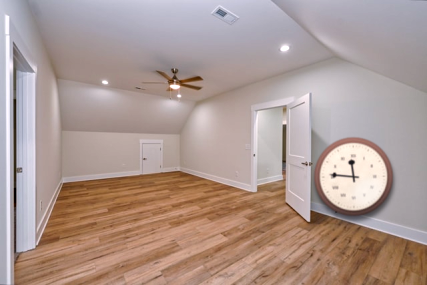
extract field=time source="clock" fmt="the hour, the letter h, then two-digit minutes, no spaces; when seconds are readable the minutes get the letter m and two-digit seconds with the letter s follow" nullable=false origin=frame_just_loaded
11h46
